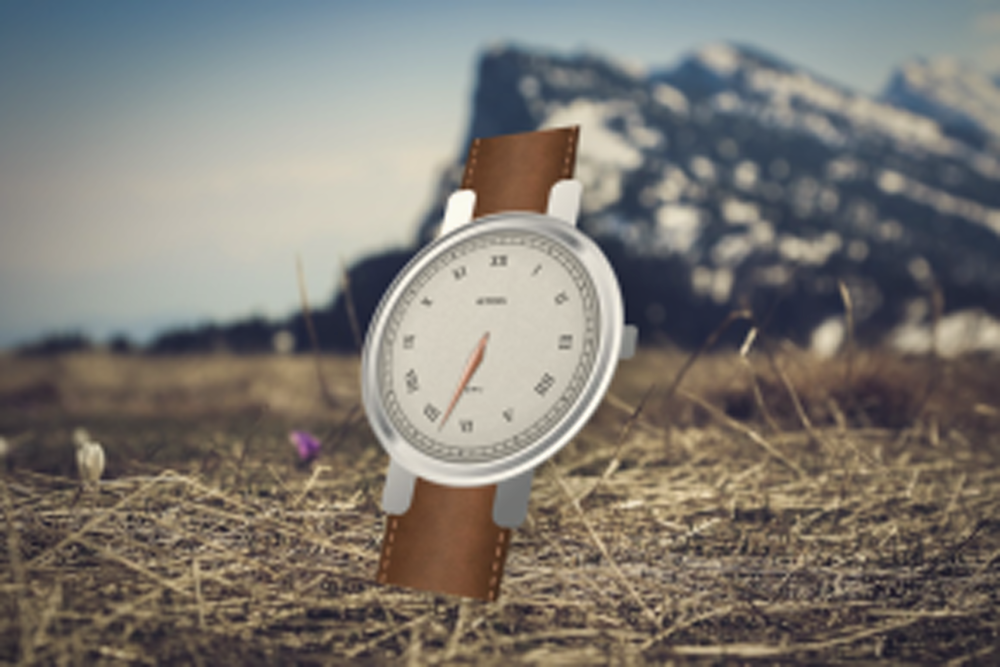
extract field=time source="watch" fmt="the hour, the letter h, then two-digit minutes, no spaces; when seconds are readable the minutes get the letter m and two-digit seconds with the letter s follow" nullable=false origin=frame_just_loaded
6h33
